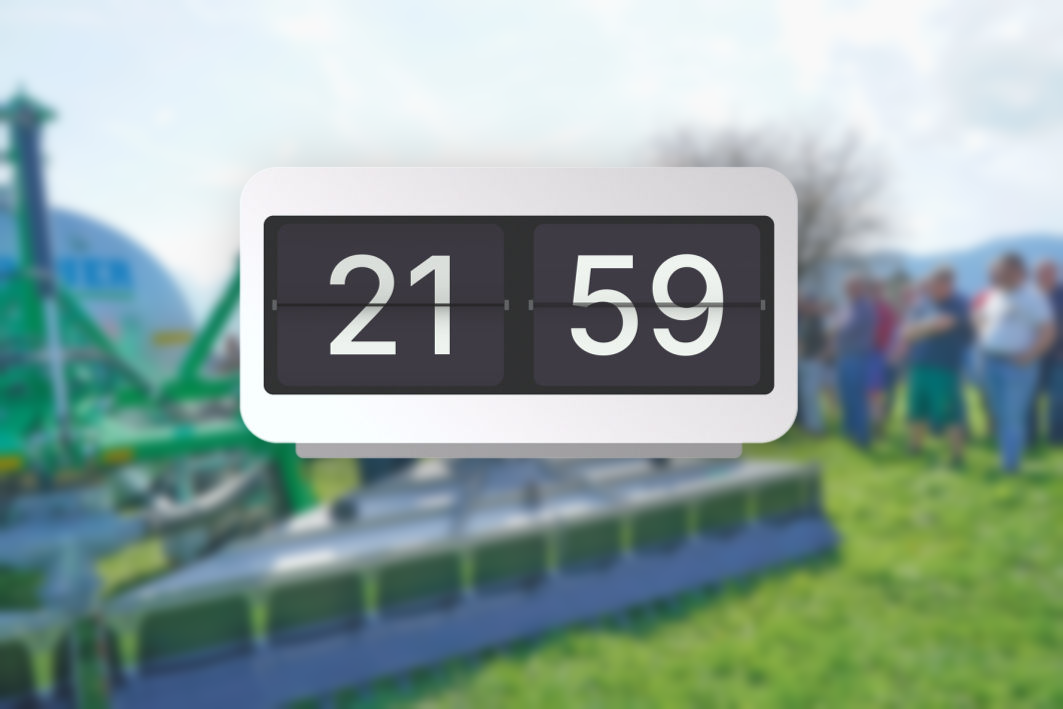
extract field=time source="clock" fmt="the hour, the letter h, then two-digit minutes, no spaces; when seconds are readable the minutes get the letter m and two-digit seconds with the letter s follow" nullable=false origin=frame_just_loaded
21h59
